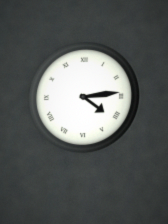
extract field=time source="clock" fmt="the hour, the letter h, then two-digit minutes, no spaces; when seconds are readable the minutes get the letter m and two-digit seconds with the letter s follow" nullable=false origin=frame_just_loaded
4h14
